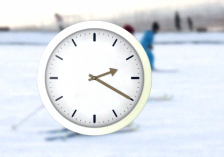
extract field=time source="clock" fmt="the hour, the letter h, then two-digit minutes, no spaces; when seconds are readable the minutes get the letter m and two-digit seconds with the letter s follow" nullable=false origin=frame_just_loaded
2h20
